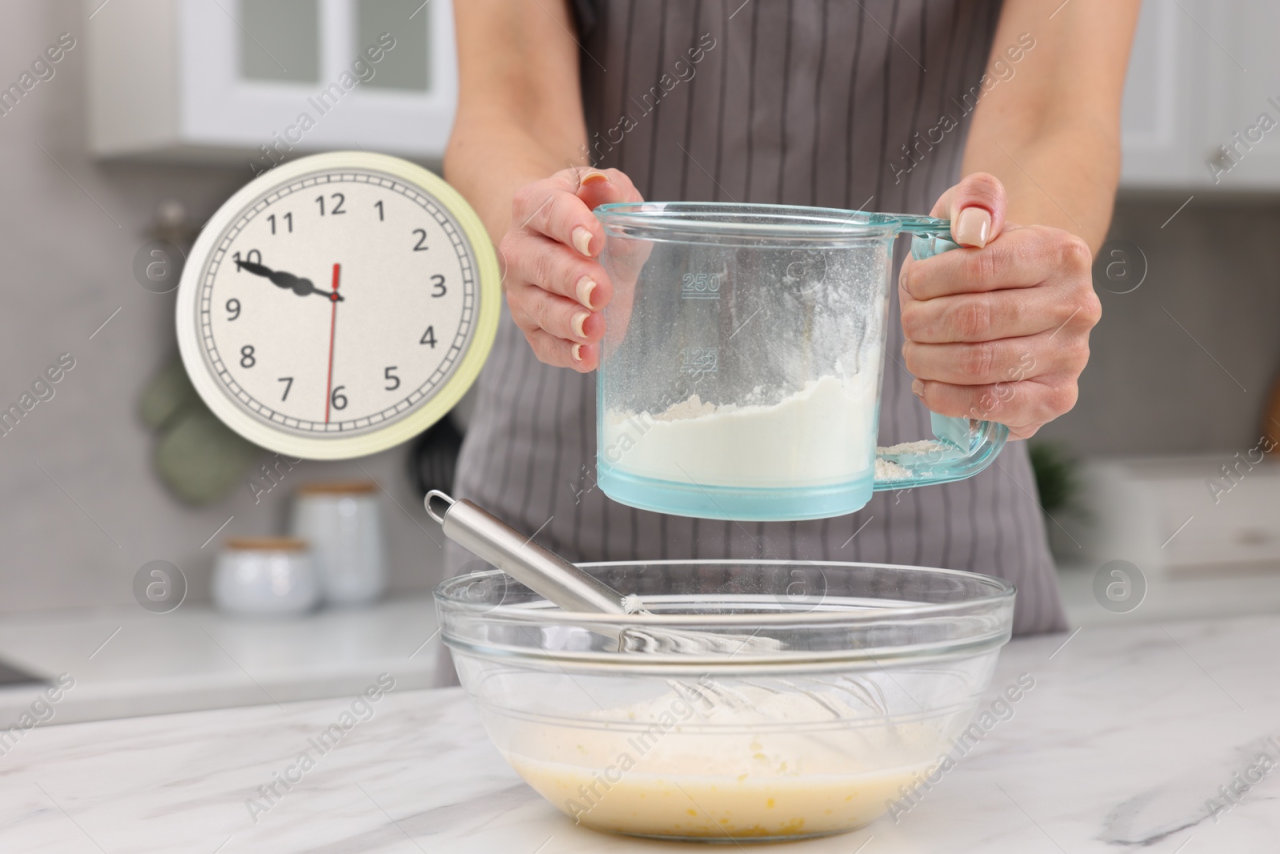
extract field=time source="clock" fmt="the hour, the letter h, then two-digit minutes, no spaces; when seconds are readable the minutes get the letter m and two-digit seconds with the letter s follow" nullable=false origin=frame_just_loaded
9h49m31s
